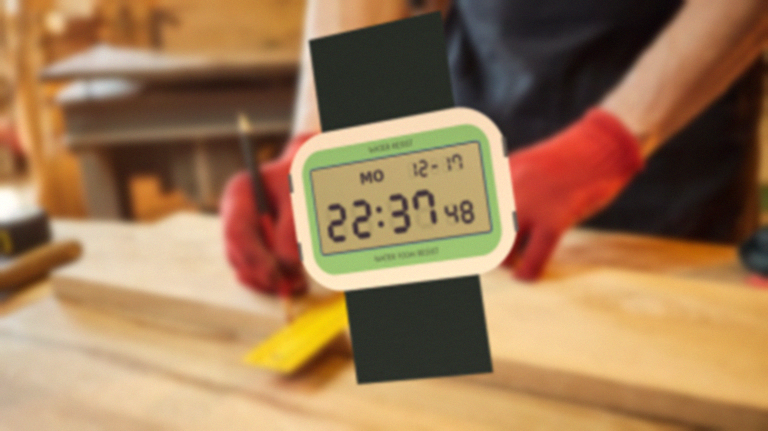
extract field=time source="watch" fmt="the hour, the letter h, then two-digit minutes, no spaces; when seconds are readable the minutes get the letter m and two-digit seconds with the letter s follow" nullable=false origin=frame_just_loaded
22h37m48s
